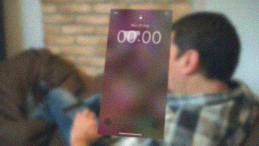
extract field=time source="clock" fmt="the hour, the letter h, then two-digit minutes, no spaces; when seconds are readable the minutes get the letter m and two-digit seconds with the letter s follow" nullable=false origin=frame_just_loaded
0h00
